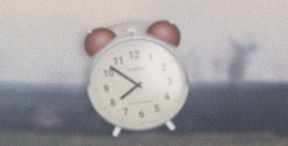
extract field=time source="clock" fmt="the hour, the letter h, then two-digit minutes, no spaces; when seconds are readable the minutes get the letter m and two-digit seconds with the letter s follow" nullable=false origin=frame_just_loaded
7h52
